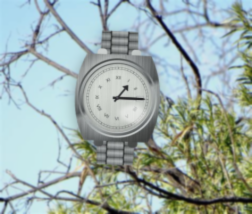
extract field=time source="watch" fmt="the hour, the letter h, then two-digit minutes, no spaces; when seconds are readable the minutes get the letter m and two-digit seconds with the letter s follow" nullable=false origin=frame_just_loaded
1h15
